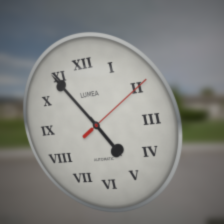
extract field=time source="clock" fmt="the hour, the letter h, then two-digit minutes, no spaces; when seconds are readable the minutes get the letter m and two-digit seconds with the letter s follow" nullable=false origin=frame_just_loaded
4h54m10s
